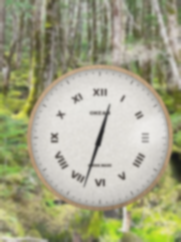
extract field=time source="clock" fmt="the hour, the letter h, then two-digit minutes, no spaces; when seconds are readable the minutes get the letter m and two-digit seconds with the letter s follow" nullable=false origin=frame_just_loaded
12h33
